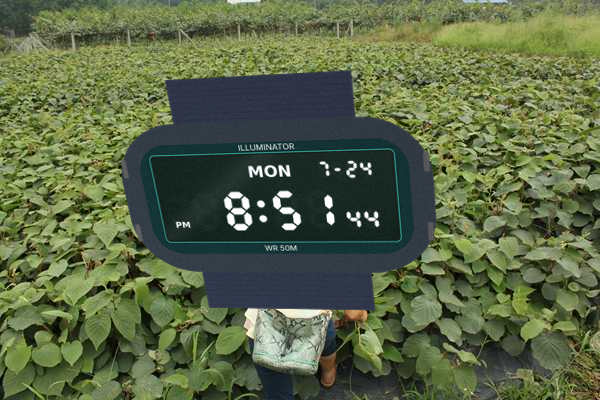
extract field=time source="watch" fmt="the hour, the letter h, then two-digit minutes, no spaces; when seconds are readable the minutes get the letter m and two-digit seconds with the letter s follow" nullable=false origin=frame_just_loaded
8h51m44s
